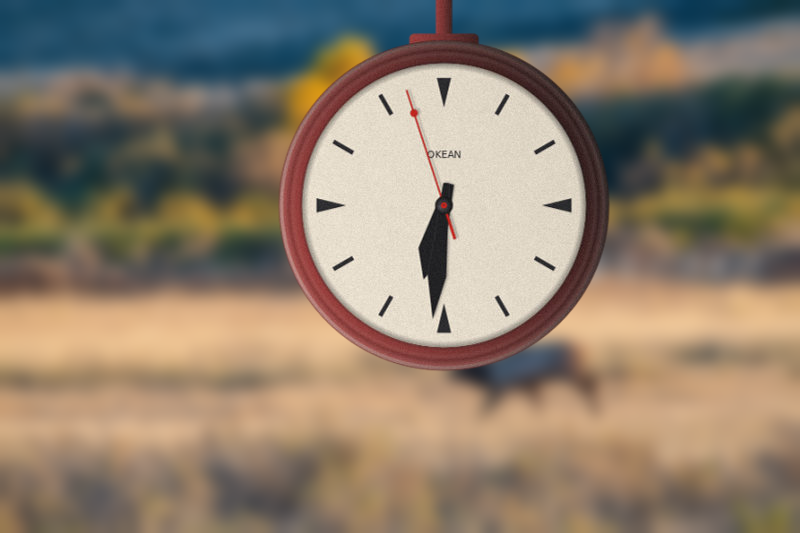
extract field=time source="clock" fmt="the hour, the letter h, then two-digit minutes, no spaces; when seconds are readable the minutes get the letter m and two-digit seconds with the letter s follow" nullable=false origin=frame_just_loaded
6h30m57s
